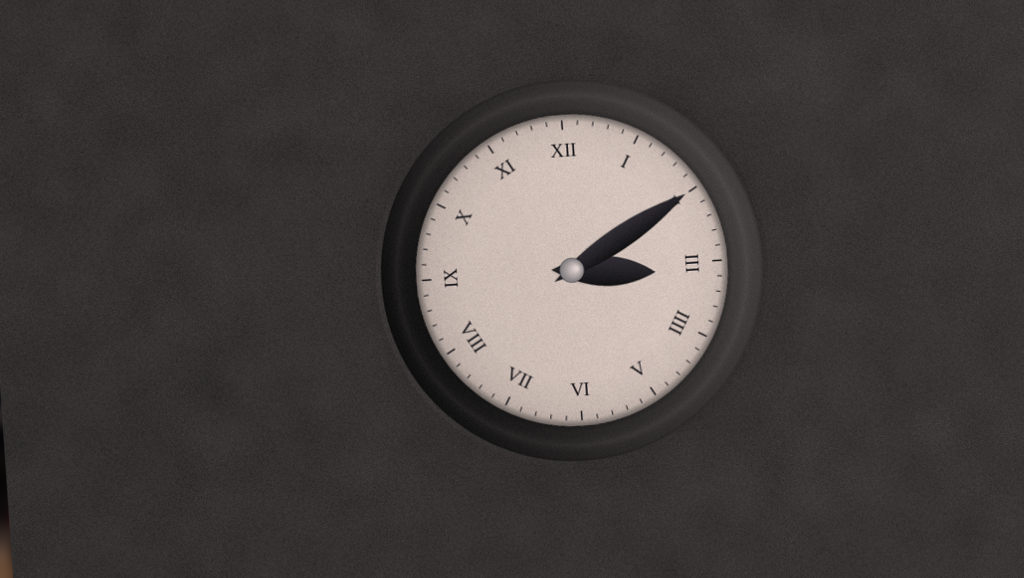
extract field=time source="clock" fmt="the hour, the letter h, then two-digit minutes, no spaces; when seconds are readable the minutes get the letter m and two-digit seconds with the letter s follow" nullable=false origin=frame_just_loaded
3h10
